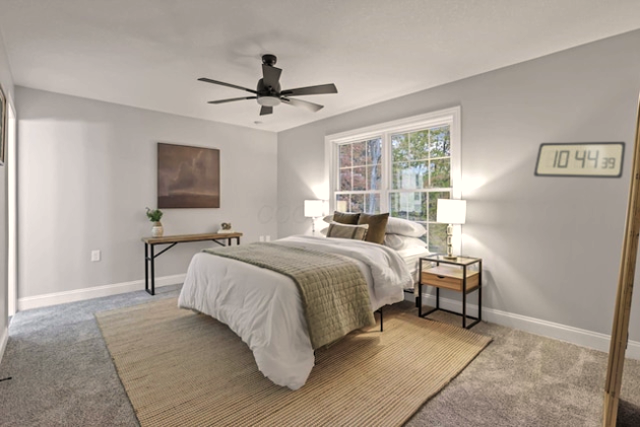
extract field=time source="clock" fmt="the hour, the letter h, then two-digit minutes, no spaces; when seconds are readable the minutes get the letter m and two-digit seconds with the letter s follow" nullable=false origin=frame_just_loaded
10h44m39s
